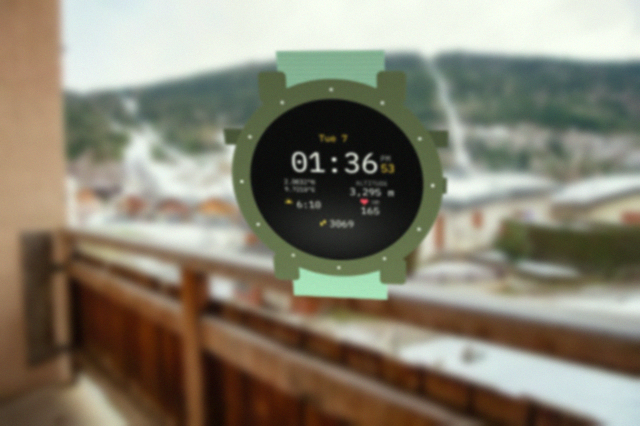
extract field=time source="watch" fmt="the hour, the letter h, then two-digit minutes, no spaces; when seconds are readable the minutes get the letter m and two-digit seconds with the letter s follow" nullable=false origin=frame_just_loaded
1h36
